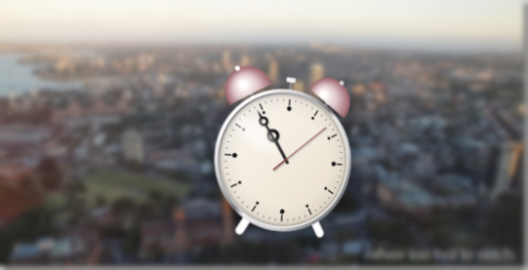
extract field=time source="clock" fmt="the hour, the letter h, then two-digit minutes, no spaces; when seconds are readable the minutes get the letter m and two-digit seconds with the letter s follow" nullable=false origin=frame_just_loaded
10h54m08s
